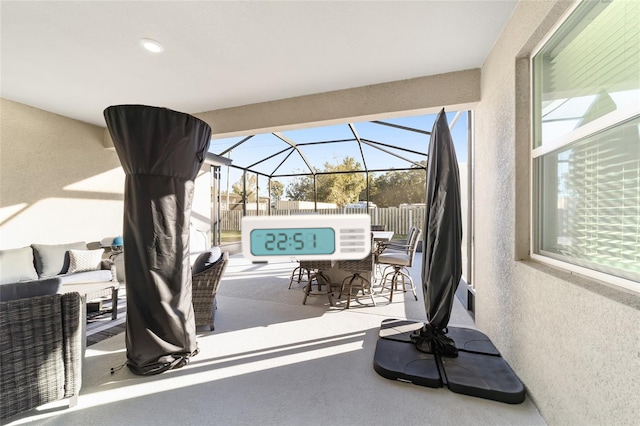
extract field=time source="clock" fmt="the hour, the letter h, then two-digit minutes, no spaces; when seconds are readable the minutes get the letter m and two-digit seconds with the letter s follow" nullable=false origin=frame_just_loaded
22h51
